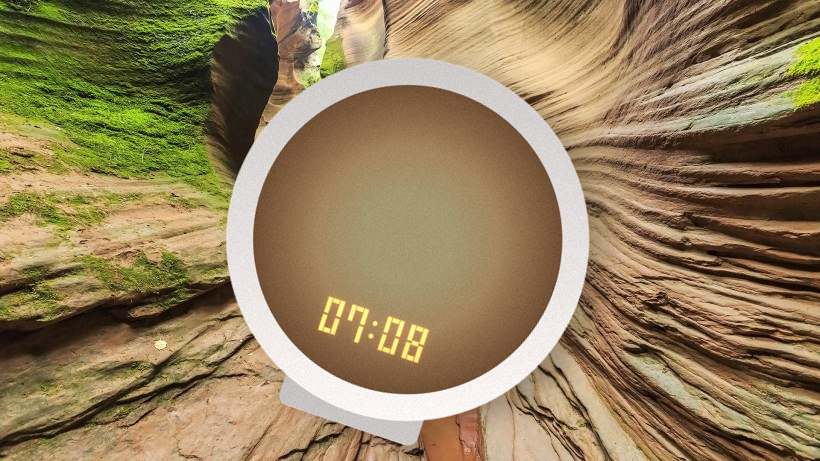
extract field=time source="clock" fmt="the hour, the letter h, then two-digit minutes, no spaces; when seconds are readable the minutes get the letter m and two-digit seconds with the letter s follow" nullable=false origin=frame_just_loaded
7h08
